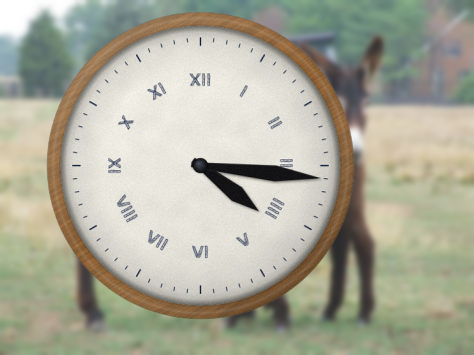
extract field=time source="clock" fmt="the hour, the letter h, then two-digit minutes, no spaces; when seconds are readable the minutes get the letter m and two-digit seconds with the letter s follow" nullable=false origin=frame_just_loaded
4h16
